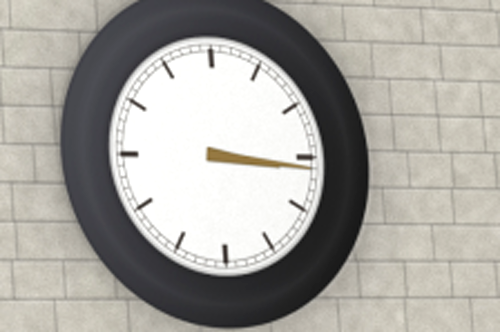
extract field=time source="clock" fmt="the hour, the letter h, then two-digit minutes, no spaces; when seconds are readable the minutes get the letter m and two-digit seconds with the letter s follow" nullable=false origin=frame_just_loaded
3h16
